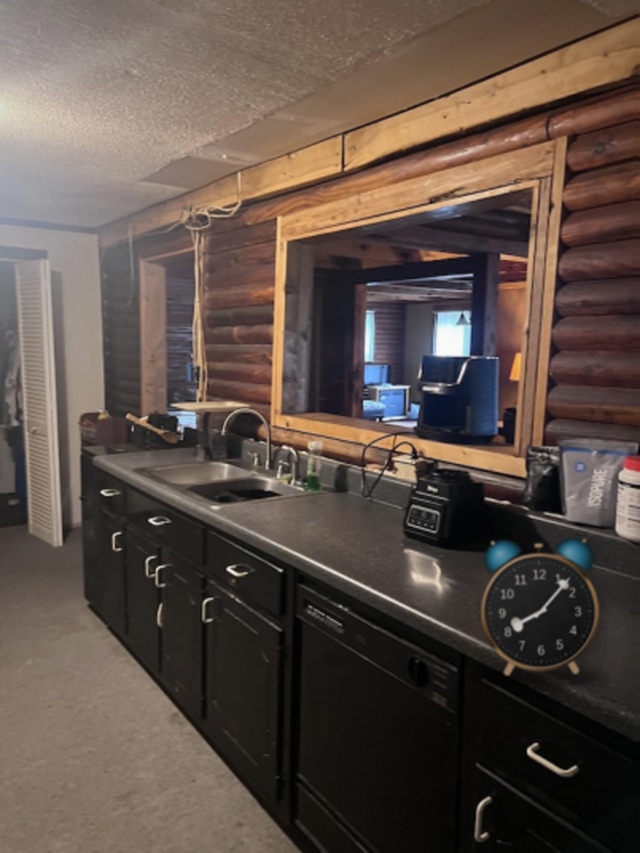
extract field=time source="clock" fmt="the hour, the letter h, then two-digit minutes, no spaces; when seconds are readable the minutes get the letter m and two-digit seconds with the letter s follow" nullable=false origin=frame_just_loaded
8h07
